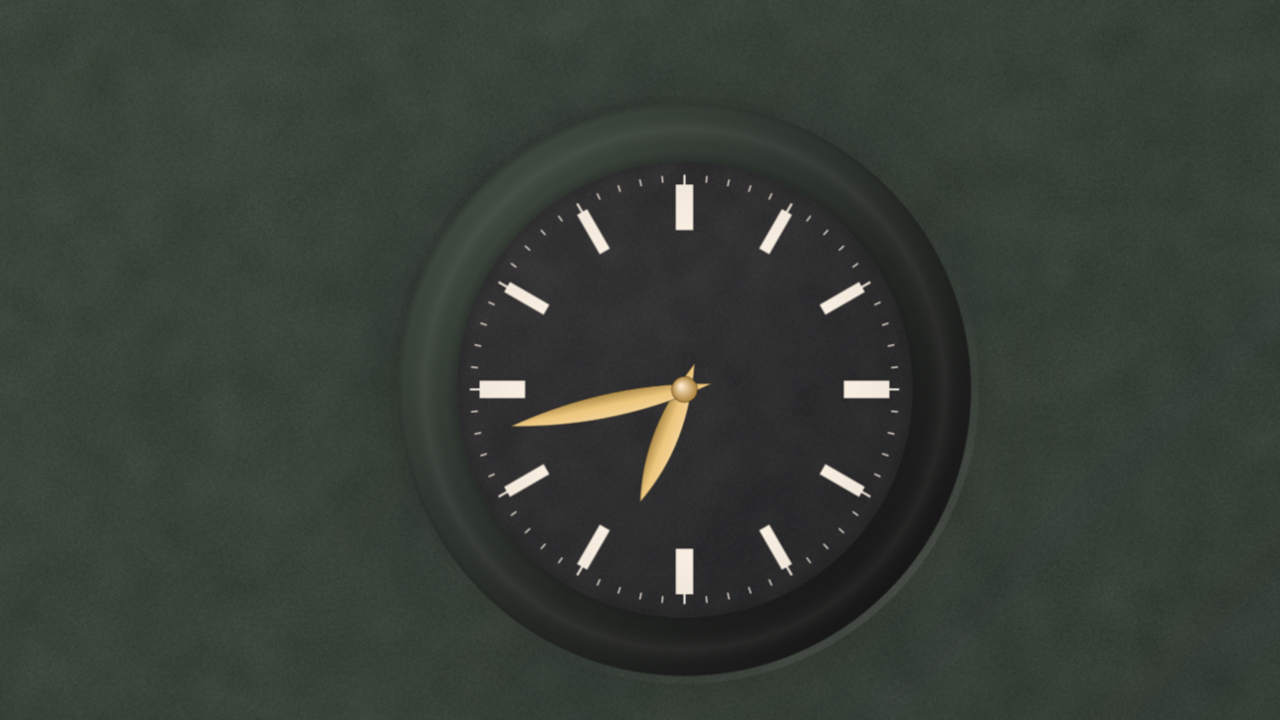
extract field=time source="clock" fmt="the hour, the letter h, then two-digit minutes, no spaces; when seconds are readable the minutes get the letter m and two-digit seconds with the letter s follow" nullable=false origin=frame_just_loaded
6h43
